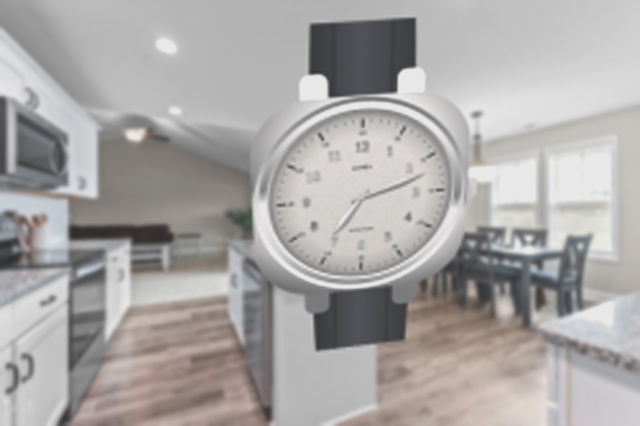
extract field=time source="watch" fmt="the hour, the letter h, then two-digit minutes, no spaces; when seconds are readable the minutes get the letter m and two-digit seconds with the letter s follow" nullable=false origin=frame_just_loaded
7h12
